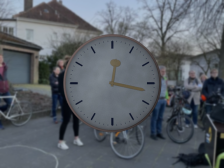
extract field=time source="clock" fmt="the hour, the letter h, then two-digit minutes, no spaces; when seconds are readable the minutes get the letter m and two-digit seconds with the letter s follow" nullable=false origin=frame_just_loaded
12h17
